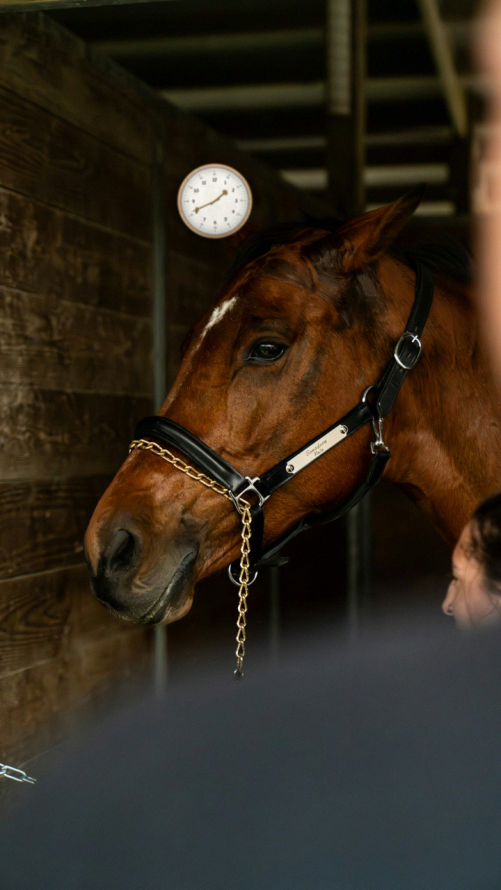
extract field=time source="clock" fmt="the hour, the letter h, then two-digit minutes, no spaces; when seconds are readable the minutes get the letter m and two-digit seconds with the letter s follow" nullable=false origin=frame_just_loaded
1h41
